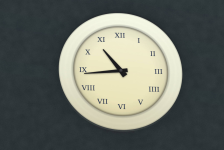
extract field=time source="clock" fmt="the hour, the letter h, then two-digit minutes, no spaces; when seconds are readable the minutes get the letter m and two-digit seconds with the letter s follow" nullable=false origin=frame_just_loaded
10h44
